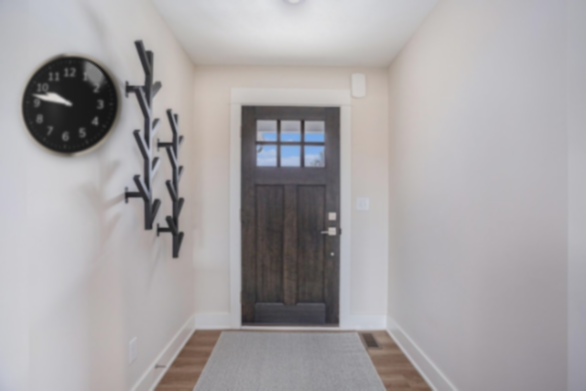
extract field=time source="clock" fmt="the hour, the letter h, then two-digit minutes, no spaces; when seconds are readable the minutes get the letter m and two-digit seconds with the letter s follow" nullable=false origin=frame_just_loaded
9h47
